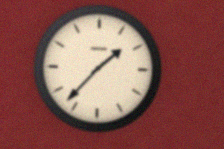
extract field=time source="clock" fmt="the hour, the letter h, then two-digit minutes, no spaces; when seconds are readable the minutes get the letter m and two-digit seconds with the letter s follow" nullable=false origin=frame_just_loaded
1h37
